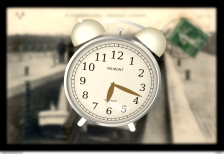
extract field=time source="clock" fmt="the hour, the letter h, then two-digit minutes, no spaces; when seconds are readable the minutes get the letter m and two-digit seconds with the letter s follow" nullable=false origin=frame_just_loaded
6h18
